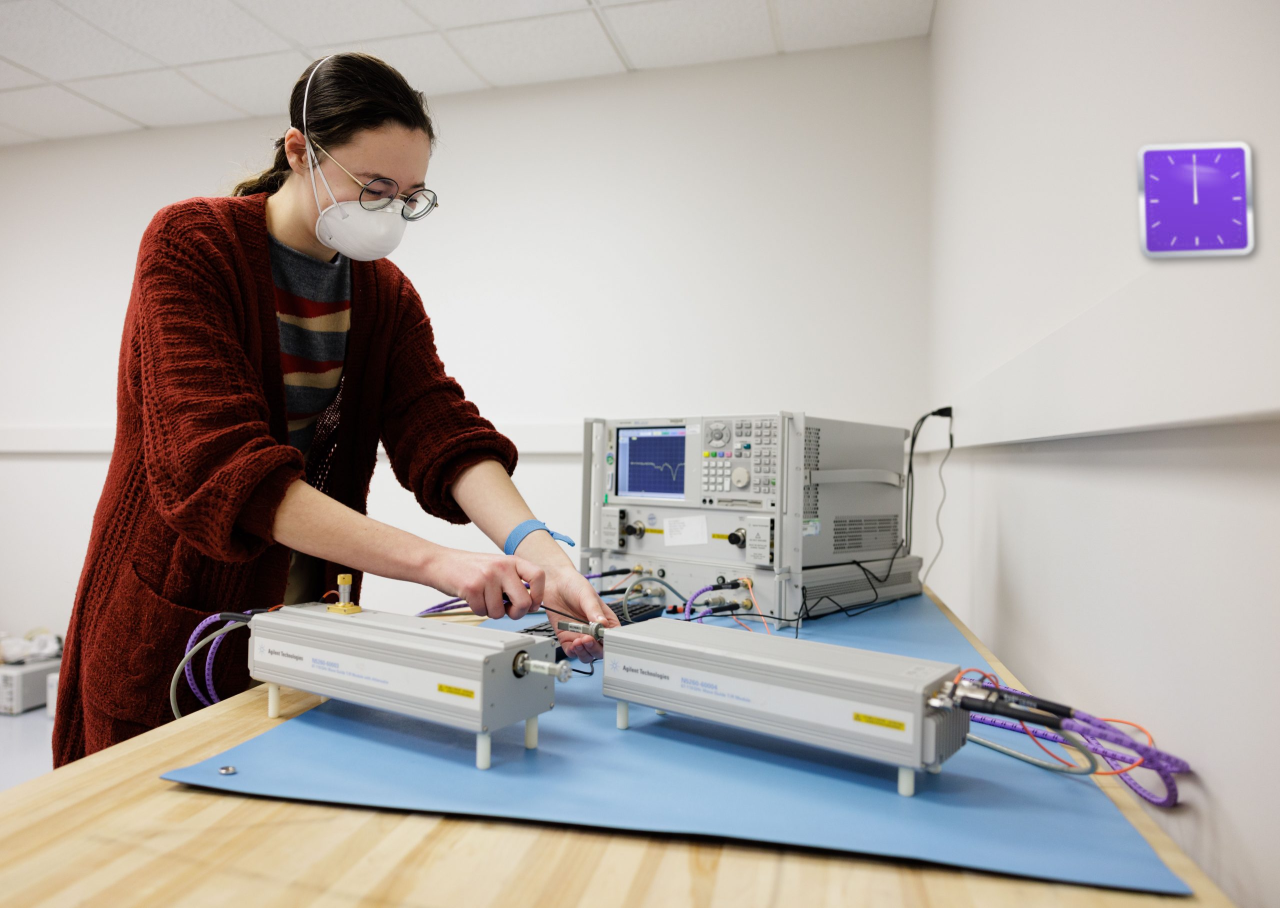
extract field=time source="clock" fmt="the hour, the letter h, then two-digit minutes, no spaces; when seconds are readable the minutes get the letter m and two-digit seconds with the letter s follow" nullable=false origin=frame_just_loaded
12h00
